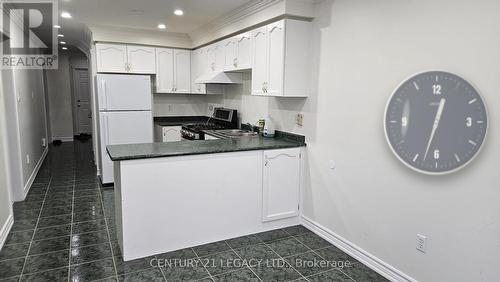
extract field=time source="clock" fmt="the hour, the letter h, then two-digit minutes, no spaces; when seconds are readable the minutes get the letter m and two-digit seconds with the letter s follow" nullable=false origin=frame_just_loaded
12h33
